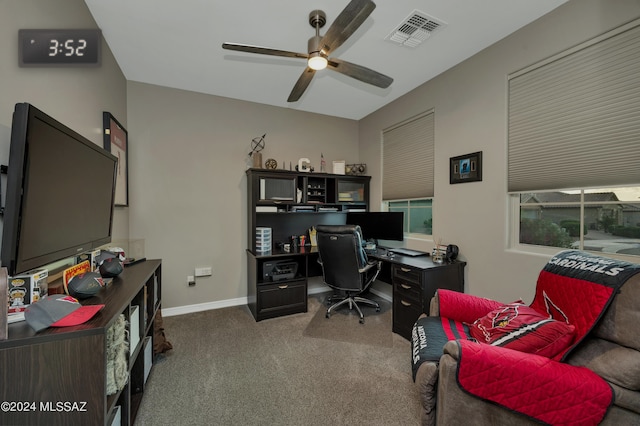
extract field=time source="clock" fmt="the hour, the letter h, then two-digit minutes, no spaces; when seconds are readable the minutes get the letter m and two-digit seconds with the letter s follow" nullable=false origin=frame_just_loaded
3h52
